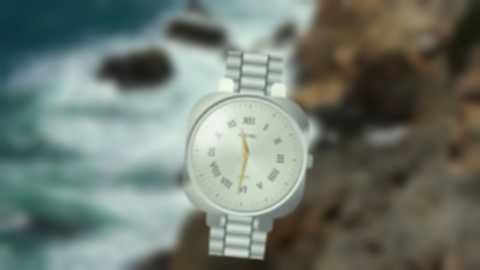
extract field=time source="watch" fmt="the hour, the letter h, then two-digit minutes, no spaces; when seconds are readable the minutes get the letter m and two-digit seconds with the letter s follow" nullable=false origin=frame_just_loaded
11h31
